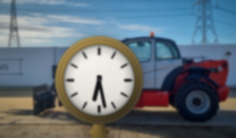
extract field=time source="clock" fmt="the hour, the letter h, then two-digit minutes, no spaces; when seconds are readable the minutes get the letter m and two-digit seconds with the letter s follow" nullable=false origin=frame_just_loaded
6h28
